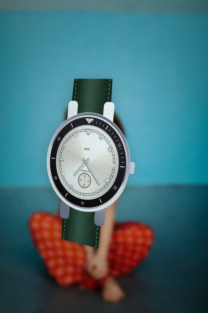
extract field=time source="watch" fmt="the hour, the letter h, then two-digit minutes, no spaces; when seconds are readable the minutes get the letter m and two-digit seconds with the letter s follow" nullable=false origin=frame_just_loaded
7h23
